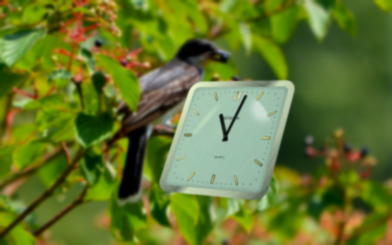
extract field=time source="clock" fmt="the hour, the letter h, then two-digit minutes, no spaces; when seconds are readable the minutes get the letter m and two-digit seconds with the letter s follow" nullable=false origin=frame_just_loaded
11h02
